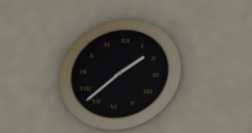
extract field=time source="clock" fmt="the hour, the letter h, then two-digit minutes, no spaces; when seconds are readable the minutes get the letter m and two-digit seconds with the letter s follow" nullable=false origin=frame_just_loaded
1h37
